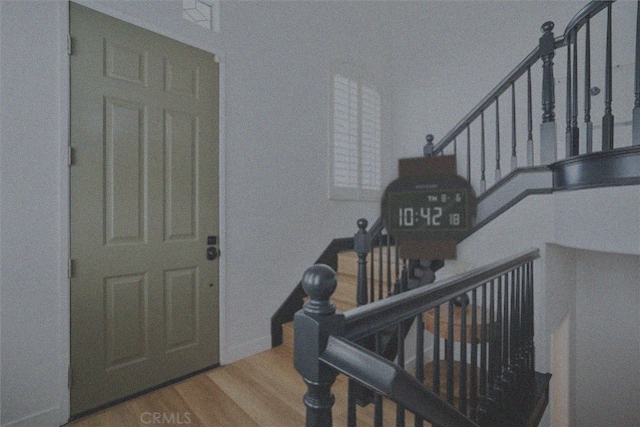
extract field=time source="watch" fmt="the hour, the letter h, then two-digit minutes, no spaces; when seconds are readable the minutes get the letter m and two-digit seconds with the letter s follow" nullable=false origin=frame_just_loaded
10h42m18s
